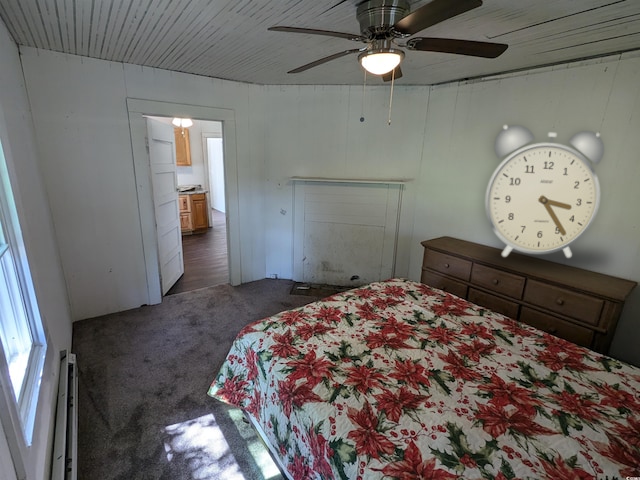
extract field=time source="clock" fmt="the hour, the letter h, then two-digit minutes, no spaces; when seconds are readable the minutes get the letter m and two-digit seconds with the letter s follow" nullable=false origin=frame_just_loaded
3h24
